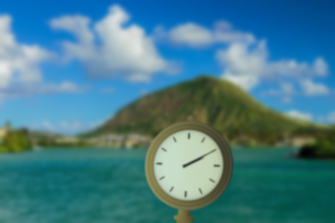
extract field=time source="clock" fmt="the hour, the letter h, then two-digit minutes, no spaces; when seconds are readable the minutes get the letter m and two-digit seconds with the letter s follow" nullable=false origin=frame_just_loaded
2h10
